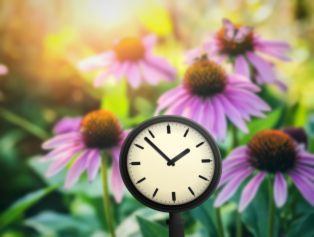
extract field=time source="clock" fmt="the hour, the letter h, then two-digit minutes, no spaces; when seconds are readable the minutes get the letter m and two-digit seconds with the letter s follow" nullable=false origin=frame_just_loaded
1h53
